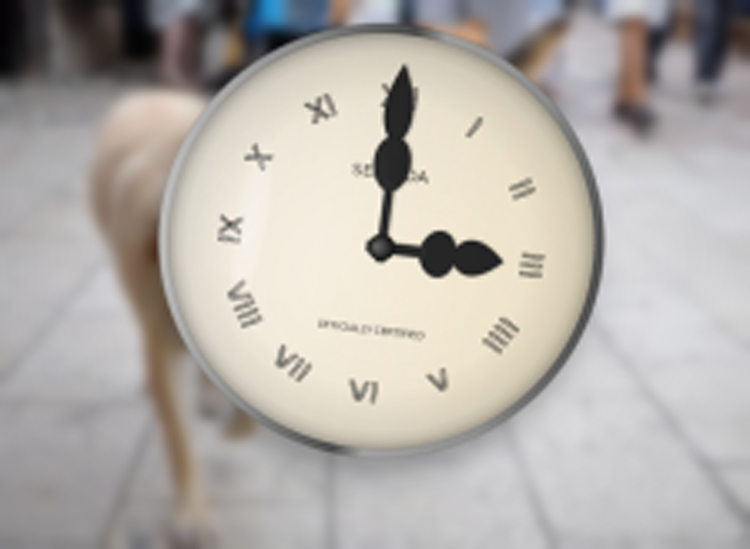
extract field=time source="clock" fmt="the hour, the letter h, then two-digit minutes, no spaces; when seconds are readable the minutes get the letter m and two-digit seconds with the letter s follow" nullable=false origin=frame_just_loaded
3h00
